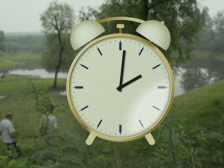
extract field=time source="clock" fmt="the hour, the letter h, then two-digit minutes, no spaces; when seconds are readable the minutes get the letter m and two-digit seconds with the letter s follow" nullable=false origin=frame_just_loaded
2h01
